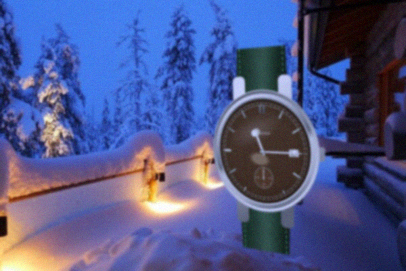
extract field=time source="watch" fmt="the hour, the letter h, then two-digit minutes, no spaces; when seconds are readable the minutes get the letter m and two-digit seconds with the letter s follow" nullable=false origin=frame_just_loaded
11h15
